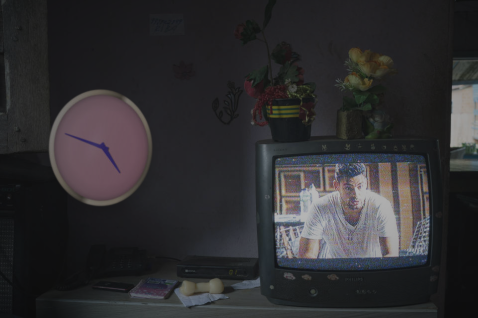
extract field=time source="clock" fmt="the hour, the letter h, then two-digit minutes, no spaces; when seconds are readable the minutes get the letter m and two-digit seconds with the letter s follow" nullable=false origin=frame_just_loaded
4h48
